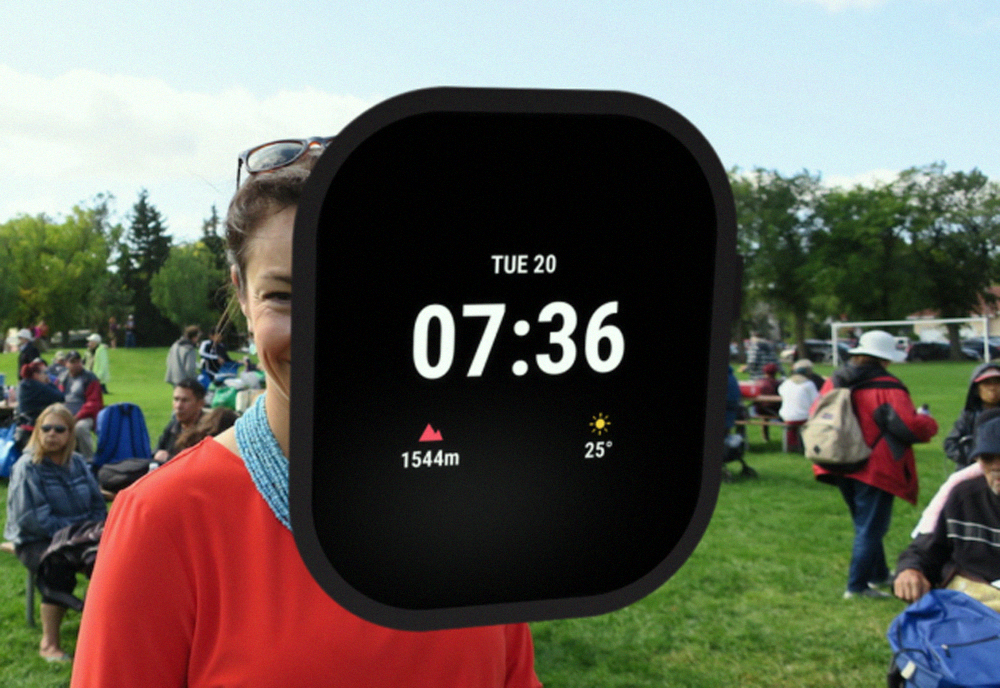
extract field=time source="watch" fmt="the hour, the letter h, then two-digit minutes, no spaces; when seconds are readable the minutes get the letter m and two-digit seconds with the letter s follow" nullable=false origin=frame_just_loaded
7h36
